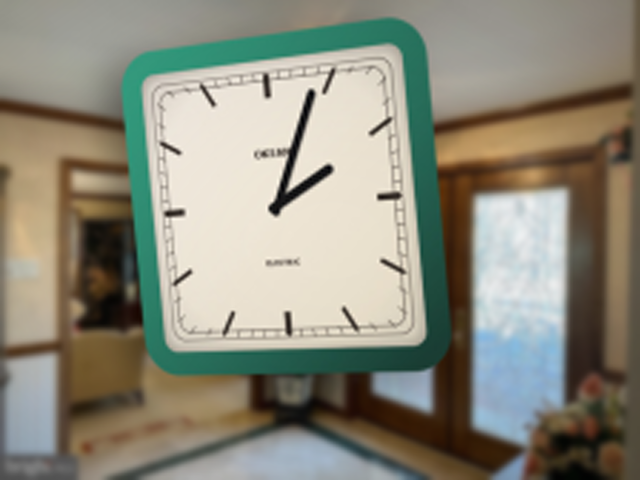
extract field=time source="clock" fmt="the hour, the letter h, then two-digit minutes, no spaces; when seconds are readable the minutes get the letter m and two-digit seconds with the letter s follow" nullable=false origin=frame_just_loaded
2h04
